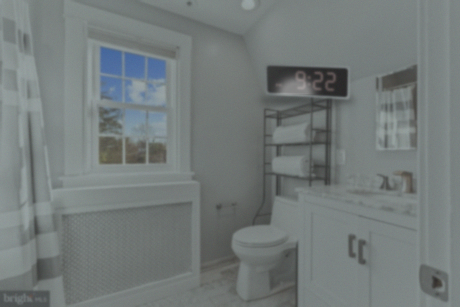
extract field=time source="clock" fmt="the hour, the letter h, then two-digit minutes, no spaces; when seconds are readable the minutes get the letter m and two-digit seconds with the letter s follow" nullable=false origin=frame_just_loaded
9h22
